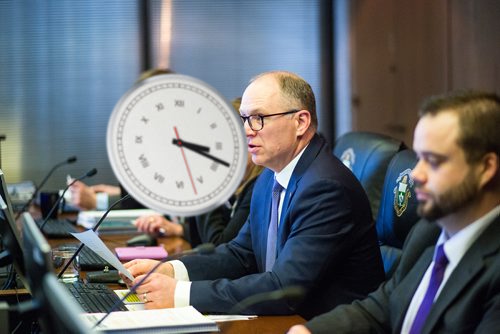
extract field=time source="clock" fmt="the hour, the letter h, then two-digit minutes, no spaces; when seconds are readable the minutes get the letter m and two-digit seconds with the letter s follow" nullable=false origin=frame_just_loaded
3h18m27s
